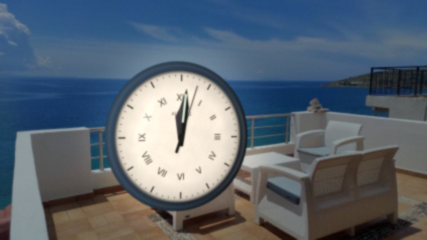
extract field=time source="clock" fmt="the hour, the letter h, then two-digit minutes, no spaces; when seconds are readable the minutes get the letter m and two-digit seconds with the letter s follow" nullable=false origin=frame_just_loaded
12h01m03s
